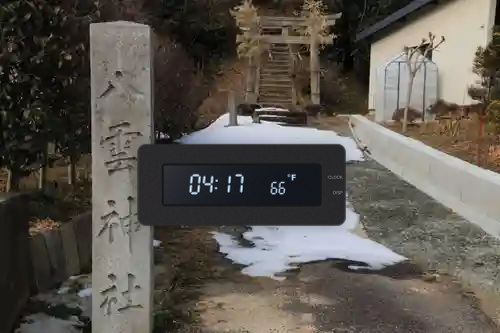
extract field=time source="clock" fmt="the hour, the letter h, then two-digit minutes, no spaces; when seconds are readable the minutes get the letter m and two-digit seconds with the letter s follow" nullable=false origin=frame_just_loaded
4h17
